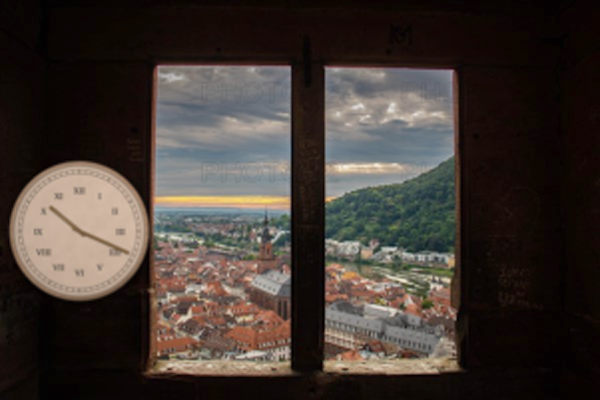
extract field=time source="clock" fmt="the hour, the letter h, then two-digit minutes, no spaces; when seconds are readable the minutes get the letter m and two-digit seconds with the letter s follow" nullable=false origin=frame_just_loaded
10h19
